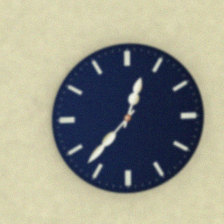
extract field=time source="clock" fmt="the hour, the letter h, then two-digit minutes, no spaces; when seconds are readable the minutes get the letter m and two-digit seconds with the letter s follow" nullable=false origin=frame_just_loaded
12h37
